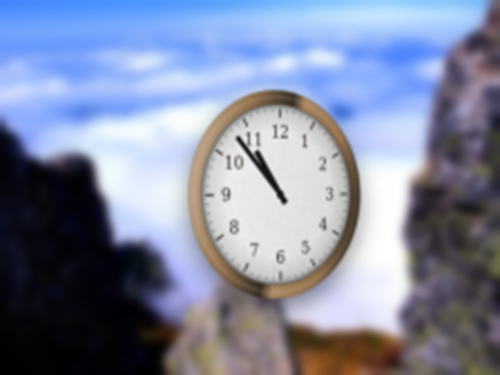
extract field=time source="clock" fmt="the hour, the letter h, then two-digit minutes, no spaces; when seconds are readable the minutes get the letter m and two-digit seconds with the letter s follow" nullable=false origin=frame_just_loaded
10h53
